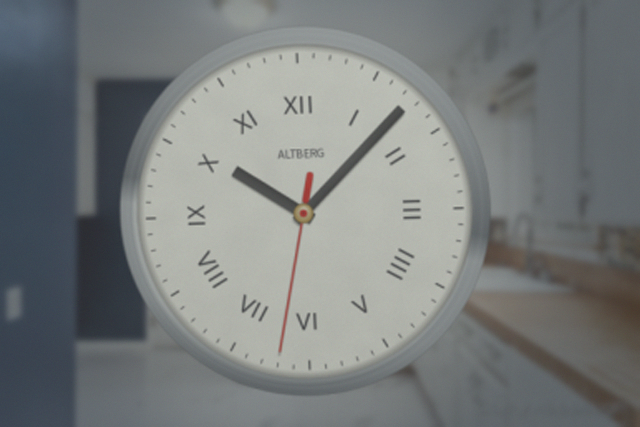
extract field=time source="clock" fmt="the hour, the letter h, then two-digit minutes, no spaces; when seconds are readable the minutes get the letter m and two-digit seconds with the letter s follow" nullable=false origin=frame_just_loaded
10h07m32s
